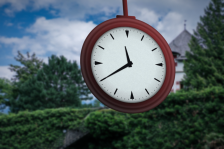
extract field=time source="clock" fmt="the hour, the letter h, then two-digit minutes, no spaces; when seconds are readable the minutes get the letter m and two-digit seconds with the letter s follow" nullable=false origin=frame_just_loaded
11h40
